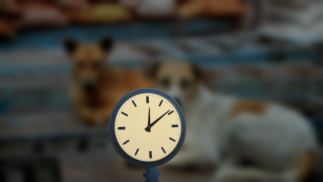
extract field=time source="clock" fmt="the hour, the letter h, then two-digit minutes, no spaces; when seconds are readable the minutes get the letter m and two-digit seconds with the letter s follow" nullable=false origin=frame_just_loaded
12h09
